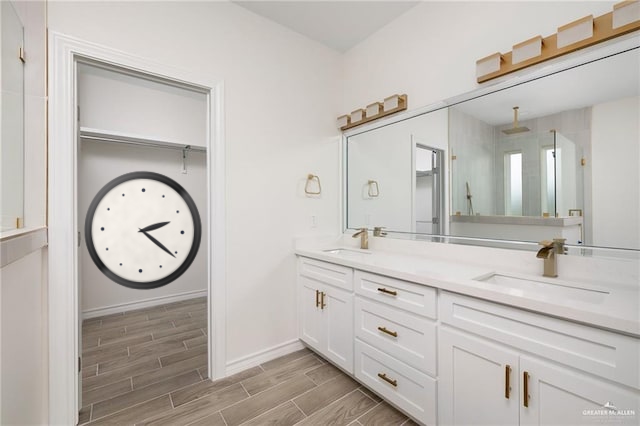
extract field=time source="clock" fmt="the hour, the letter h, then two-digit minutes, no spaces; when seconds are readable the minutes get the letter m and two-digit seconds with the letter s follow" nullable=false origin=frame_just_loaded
2h21
